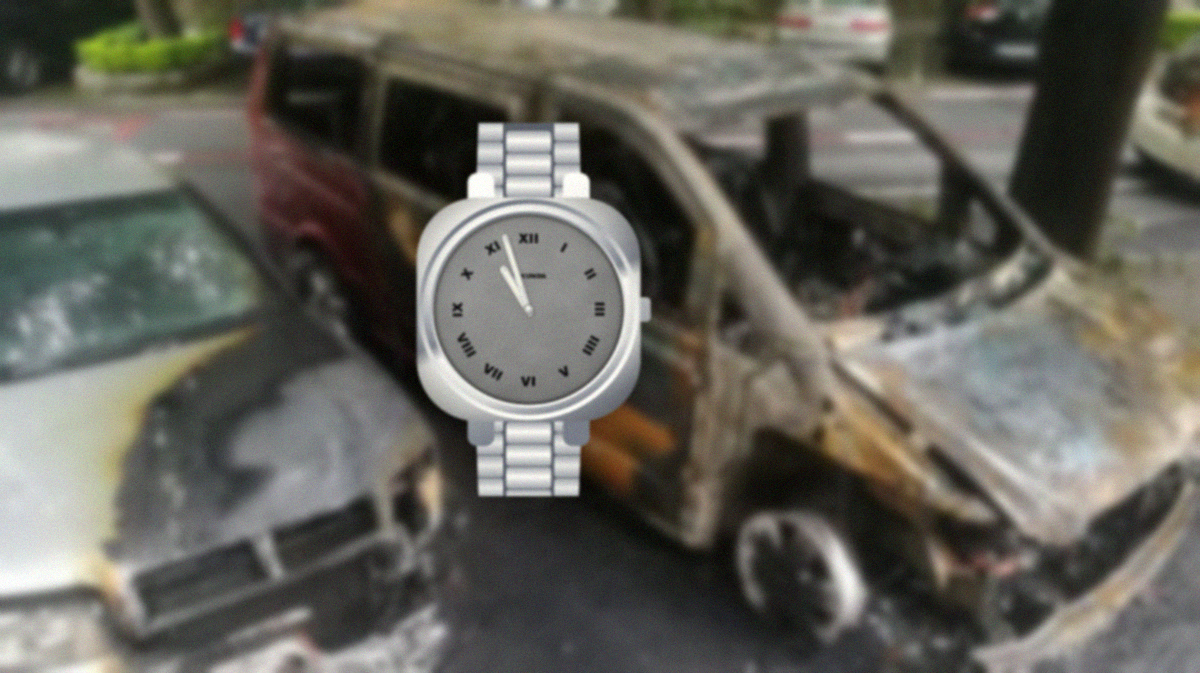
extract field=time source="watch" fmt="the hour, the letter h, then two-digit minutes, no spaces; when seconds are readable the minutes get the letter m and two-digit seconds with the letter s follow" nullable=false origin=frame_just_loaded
10h57
